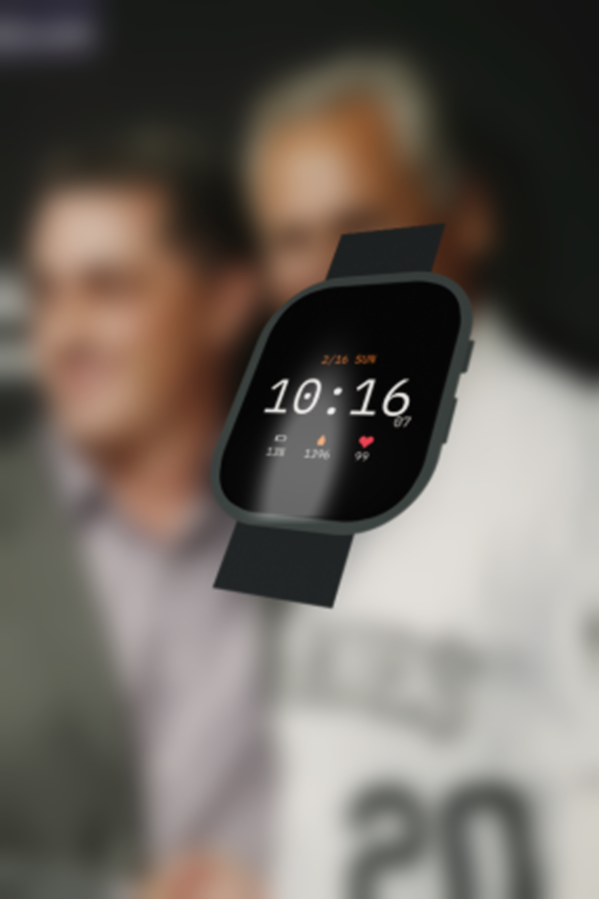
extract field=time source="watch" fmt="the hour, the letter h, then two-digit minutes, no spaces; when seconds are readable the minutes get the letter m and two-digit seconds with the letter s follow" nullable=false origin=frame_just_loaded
10h16
